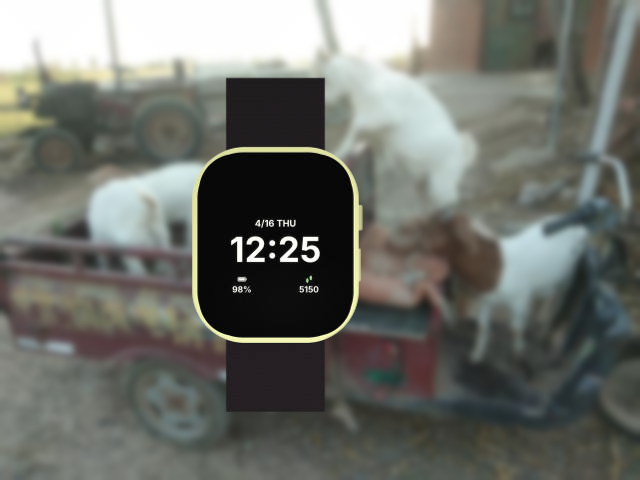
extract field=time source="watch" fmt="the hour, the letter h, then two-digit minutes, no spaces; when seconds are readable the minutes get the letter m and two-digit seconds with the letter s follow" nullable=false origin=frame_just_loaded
12h25
